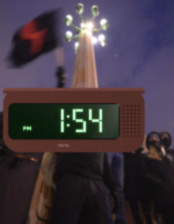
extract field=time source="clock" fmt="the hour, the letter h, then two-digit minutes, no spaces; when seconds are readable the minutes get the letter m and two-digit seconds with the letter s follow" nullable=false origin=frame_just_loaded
1h54
